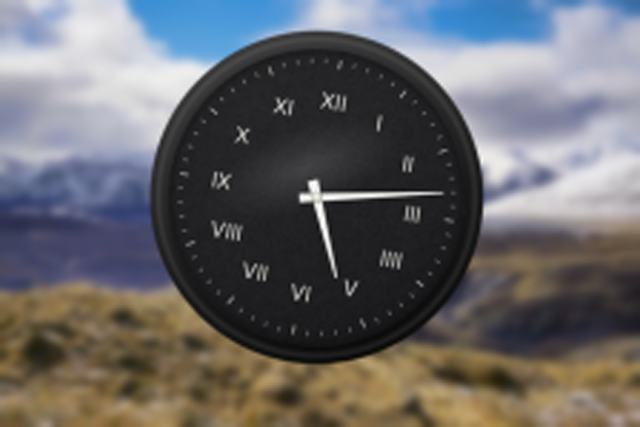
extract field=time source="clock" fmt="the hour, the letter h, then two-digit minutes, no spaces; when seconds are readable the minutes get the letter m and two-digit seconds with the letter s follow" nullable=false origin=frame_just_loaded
5h13
